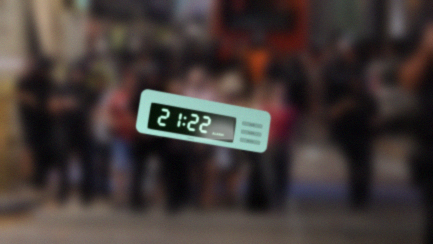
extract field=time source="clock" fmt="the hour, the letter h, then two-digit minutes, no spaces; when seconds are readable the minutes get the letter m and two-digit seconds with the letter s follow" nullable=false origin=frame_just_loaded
21h22
